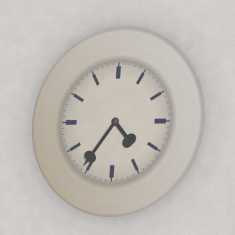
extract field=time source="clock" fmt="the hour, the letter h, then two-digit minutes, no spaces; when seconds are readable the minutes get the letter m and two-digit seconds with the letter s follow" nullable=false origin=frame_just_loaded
4h36
